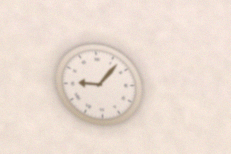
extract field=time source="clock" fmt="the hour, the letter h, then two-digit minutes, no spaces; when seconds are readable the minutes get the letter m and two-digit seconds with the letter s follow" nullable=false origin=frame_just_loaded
9h07
